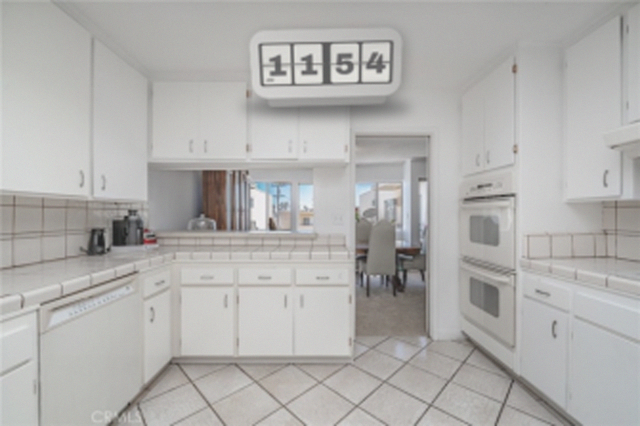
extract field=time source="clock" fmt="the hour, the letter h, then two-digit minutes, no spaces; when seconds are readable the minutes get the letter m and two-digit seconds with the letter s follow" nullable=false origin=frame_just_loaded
11h54
